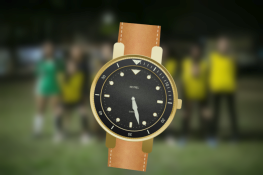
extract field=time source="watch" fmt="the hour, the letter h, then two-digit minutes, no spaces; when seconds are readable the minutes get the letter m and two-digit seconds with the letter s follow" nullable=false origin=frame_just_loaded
5h27
